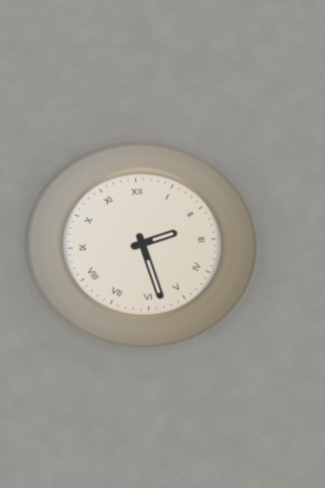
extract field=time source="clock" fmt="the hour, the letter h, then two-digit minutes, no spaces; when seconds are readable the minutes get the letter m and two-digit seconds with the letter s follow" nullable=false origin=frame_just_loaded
2h28
